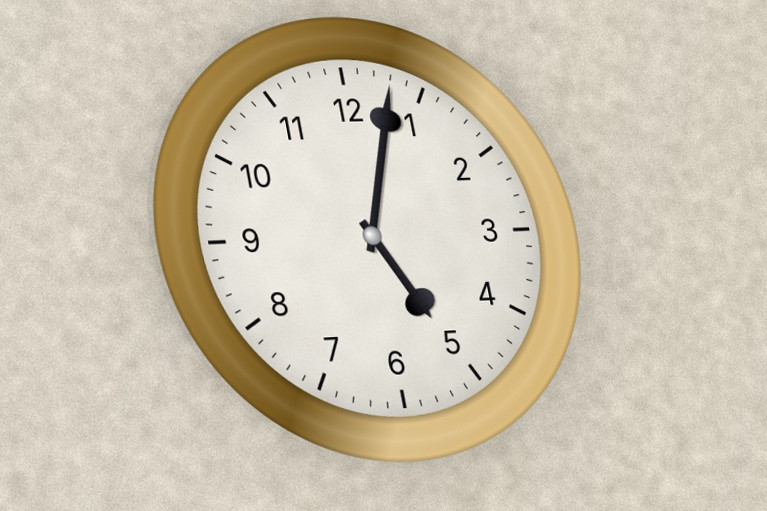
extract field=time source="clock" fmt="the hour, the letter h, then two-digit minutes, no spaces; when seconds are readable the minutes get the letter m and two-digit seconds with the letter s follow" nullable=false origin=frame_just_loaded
5h03
